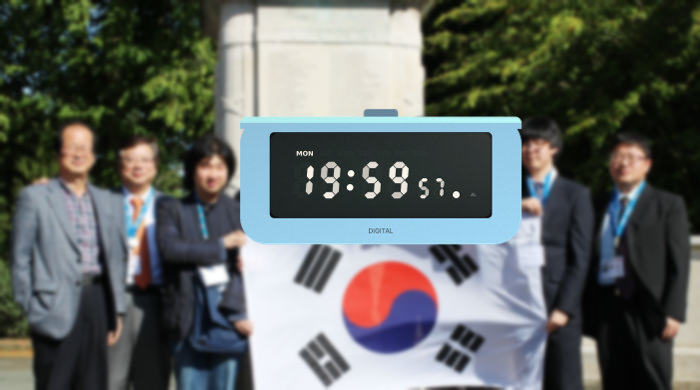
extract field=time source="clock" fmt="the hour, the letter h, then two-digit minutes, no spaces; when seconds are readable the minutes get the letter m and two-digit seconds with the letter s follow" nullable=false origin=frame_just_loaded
19h59m57s
